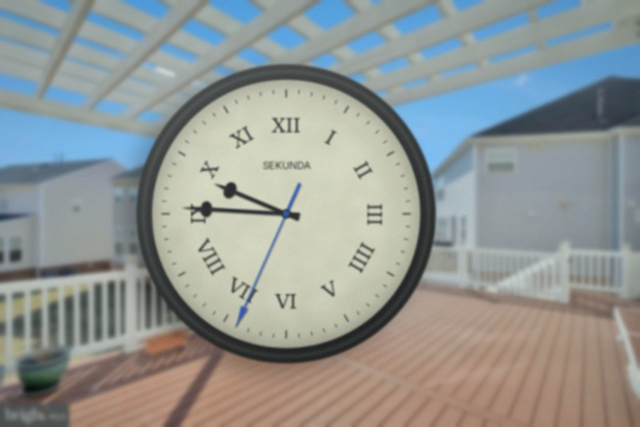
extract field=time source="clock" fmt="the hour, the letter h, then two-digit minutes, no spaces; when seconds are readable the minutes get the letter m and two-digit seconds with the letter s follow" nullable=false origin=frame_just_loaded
9h45m34s
